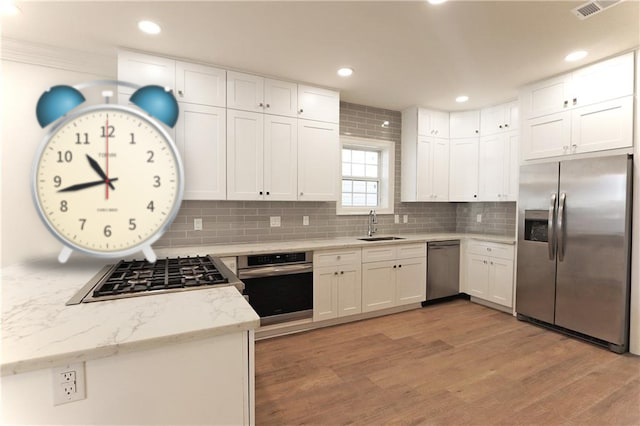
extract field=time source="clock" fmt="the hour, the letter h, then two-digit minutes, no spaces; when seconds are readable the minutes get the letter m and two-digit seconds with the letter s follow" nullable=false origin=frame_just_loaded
10h43m00s
